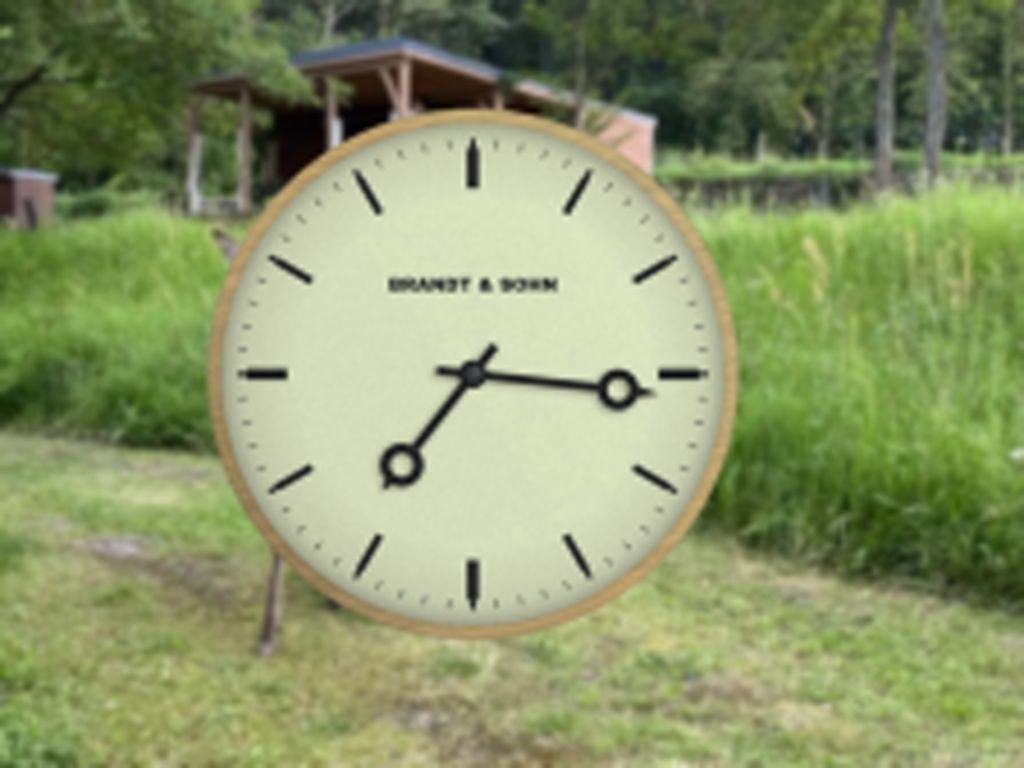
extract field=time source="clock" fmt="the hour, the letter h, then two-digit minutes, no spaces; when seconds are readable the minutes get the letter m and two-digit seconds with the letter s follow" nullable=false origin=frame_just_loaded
7h16
